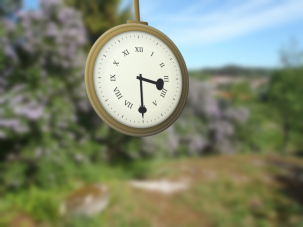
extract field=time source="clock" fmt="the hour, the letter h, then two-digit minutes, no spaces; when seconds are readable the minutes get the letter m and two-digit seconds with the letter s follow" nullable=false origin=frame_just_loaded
3h30
